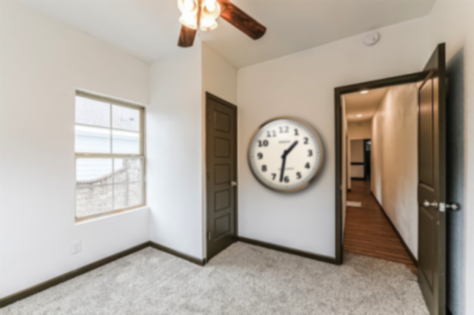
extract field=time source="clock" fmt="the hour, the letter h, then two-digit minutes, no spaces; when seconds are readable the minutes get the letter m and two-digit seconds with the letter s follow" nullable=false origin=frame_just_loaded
1h32
